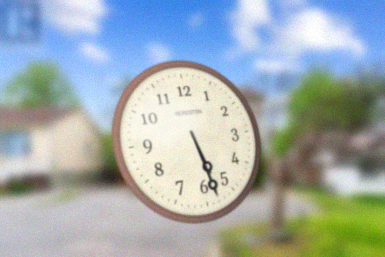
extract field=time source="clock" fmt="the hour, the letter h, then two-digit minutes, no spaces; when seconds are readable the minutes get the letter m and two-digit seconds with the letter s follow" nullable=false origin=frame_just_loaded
5h28
